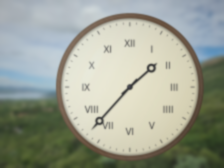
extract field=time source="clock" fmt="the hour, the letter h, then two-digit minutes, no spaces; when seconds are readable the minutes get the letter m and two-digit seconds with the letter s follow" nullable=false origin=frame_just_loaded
1h37
